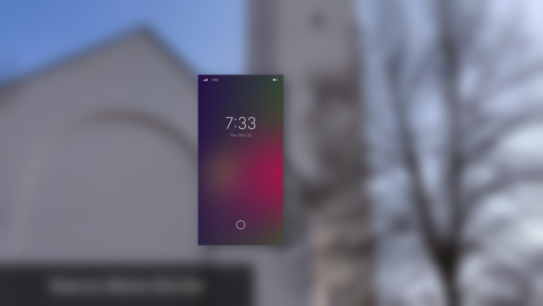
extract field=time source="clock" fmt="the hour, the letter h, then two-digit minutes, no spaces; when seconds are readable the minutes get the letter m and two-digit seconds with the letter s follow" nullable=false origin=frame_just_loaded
7h33
